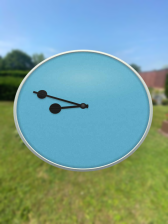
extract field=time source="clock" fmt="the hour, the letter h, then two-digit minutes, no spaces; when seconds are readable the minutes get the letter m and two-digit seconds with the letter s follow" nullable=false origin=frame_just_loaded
8h48
